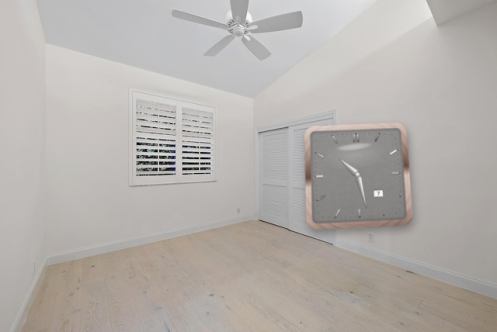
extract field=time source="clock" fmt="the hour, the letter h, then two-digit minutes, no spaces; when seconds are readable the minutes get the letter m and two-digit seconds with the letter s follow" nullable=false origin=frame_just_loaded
10h28
